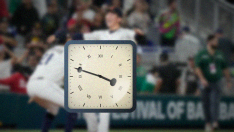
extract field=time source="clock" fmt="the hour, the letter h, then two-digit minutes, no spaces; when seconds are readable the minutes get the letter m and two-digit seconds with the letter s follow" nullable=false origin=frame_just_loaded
3h48
